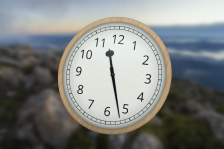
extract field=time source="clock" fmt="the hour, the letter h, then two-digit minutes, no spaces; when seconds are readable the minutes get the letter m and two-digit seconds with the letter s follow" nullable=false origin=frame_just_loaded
11h27
